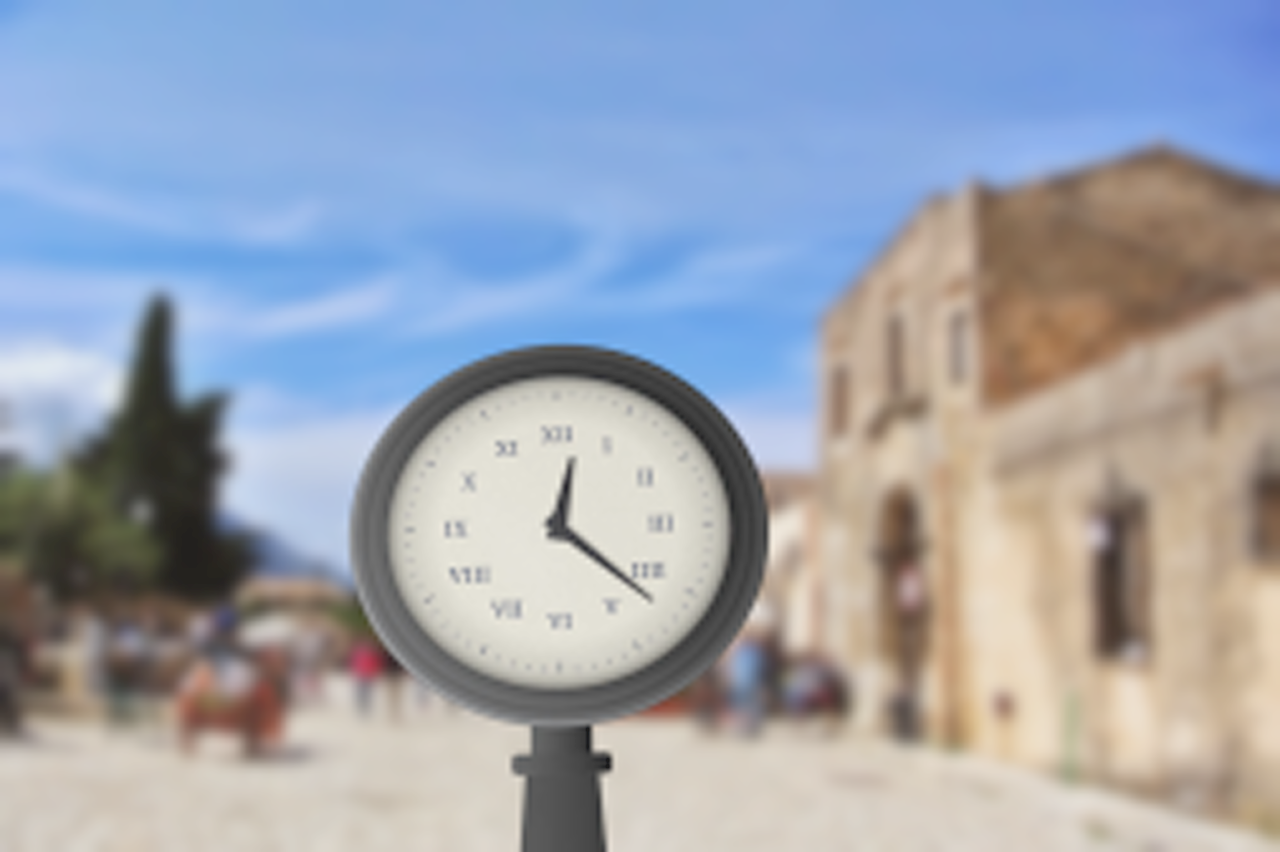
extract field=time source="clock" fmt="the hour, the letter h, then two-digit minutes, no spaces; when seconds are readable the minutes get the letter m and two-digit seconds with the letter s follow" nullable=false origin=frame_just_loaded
12h22
